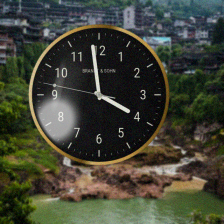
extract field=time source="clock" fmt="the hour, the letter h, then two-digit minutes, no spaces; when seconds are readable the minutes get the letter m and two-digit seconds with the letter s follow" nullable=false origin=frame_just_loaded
3h58m47s
